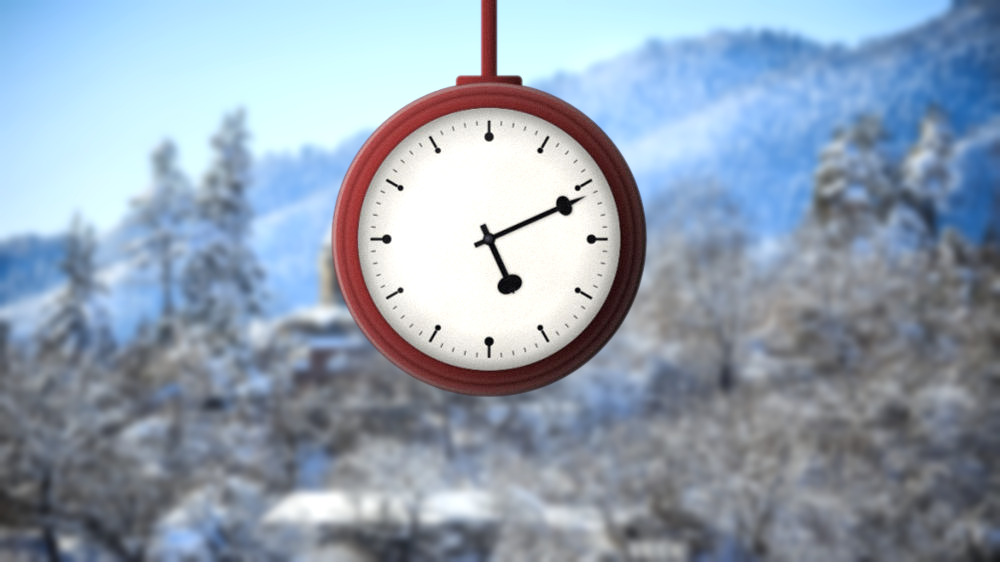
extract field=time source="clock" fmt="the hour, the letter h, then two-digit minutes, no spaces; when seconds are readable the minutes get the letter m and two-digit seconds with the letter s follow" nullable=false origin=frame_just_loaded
5h11
